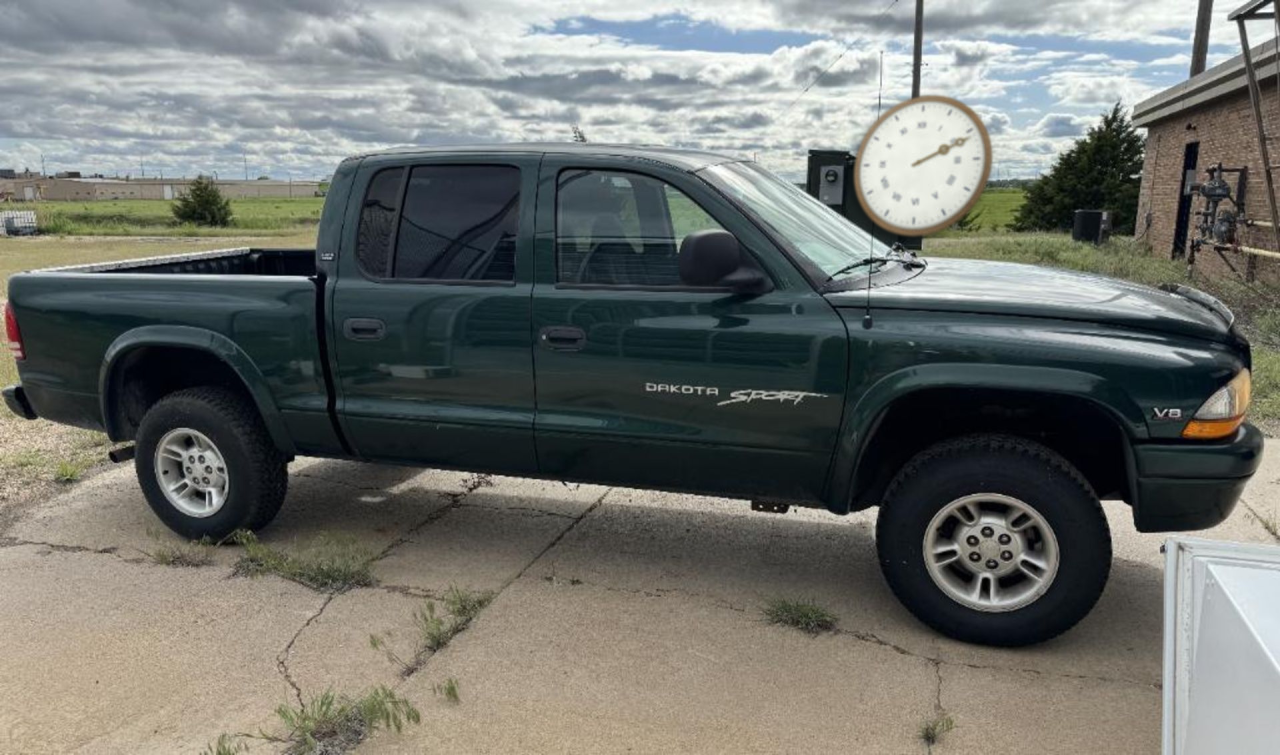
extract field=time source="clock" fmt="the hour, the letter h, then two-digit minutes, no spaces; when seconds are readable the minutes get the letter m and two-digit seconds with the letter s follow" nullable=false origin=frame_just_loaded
2h11
